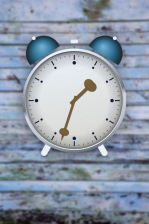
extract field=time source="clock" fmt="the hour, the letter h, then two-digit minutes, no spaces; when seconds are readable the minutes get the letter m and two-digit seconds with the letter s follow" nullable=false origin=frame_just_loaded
1h33
